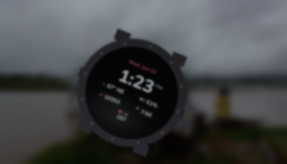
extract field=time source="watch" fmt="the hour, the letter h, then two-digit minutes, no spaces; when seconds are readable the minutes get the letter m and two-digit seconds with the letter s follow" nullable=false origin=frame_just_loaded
1h23
